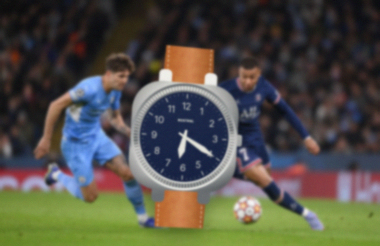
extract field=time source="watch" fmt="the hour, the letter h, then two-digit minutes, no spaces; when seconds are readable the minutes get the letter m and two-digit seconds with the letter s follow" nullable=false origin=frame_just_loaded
6h20
